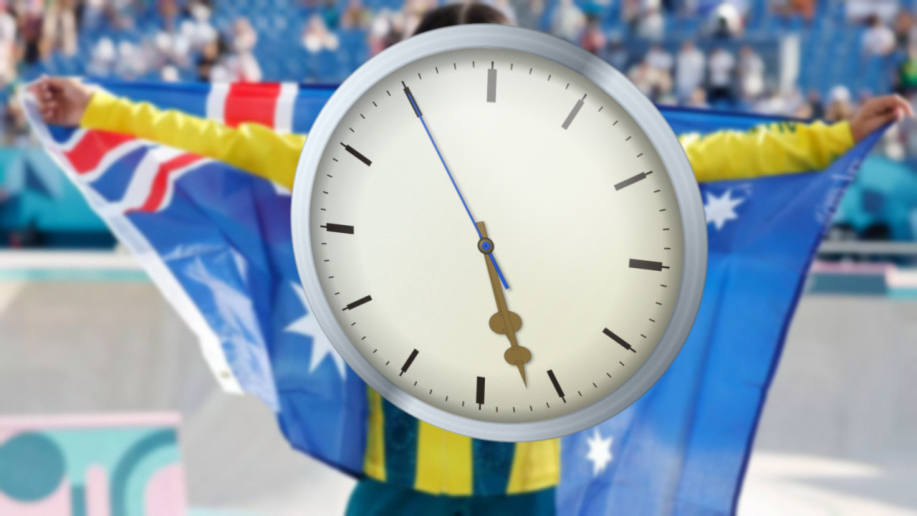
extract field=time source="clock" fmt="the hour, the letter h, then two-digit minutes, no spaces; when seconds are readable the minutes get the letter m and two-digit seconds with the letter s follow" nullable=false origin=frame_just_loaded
5h26m55s
